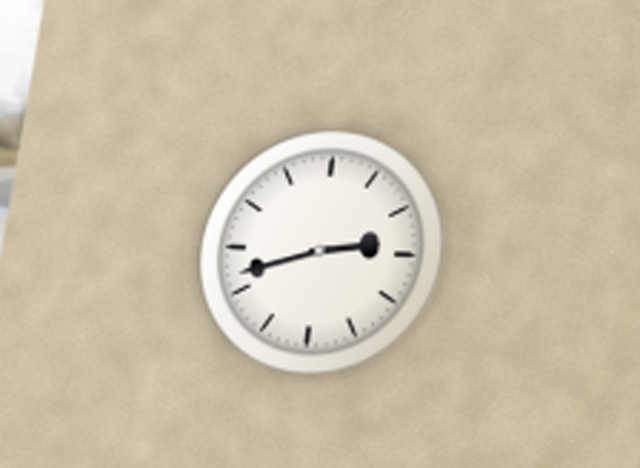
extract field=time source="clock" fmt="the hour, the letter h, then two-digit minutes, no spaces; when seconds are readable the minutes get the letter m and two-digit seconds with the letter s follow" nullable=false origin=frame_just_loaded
2h42
